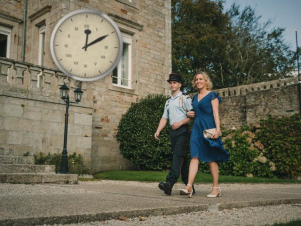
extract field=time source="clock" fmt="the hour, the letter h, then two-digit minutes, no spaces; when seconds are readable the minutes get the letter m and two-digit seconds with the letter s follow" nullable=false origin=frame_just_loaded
12h10
